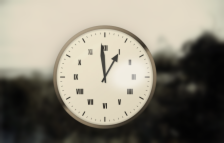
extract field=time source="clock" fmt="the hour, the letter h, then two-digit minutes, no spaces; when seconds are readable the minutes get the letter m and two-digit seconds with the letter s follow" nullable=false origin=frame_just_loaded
12h59
